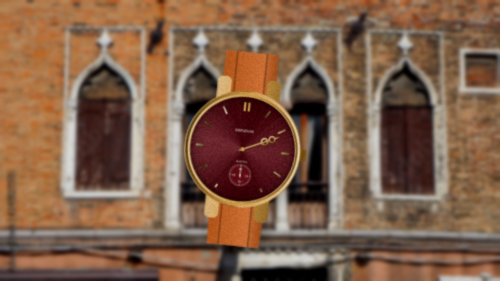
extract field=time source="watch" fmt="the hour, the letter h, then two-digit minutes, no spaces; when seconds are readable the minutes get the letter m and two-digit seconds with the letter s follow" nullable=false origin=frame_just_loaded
2h11
